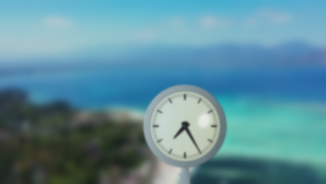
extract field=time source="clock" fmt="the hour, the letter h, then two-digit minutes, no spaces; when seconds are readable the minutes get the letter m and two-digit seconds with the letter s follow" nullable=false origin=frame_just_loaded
7h25
